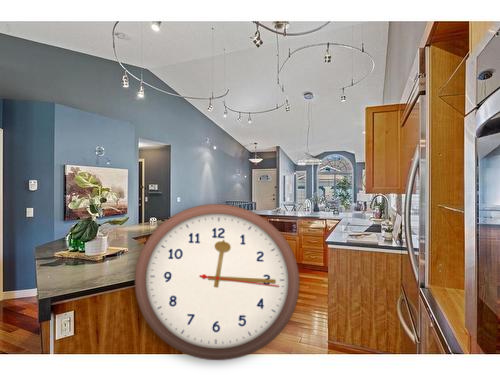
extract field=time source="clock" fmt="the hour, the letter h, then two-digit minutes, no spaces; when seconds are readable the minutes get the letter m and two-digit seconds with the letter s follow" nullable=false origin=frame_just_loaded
12h15m16s
